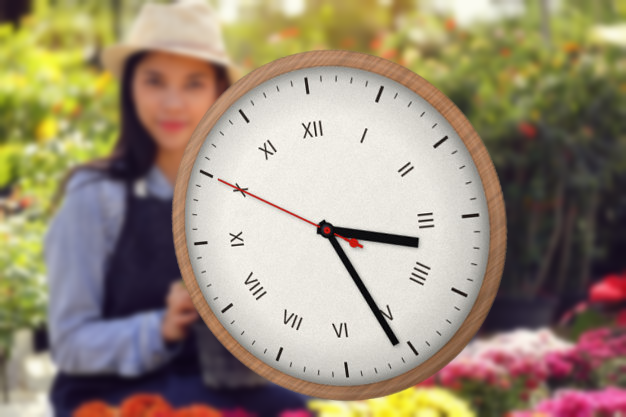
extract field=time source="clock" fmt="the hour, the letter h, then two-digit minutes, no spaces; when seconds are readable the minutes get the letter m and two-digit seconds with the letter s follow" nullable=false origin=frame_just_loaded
3h25m50s
